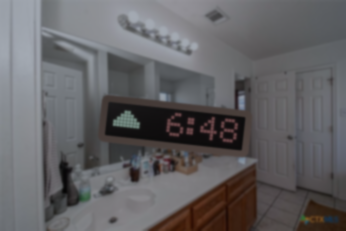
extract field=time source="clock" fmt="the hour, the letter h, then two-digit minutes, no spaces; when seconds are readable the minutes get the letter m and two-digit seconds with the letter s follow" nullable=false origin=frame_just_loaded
6h48
